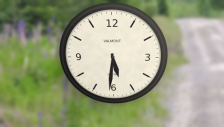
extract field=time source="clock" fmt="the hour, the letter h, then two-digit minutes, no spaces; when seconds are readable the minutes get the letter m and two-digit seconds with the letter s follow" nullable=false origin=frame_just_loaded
5h31
